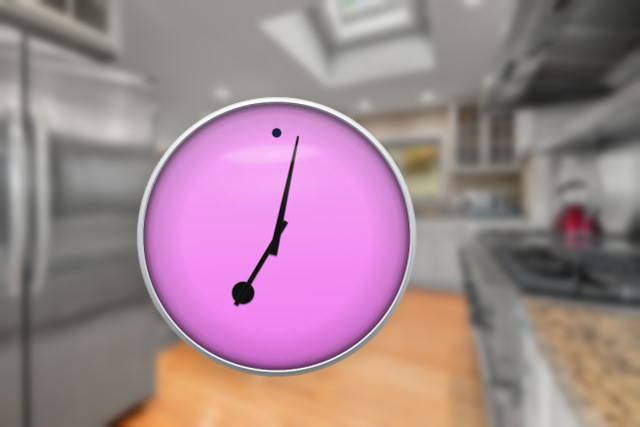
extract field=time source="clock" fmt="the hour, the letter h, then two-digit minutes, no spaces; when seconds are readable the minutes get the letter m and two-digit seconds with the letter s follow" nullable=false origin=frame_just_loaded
7h02
